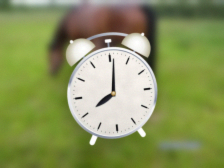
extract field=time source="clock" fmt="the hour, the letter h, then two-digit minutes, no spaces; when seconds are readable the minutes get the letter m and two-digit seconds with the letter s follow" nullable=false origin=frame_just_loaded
8h01
